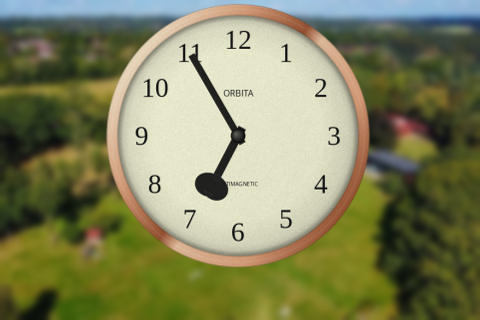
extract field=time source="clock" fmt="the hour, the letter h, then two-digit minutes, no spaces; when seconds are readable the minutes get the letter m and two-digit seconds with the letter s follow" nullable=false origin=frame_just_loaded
6h55
